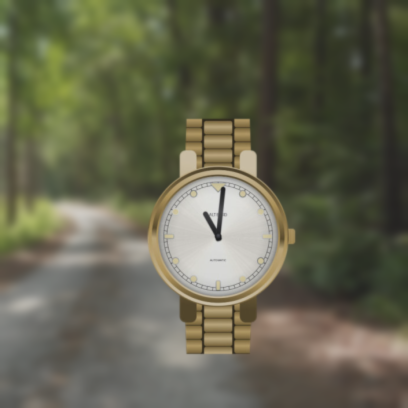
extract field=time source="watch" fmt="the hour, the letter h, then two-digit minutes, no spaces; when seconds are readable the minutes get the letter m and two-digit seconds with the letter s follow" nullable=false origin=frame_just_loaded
11h01
